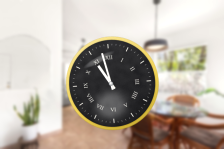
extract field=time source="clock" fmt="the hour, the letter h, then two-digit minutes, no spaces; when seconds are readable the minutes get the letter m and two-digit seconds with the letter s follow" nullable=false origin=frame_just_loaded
10h58
